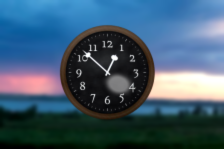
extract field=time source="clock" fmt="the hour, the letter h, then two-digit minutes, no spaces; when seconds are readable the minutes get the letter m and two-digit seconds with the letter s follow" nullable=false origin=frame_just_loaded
12h52
